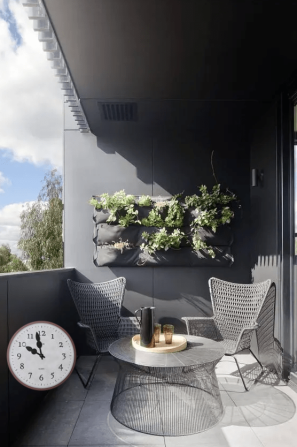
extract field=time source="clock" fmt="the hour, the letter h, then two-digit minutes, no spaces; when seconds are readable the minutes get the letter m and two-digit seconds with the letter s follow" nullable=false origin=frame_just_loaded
9h58
